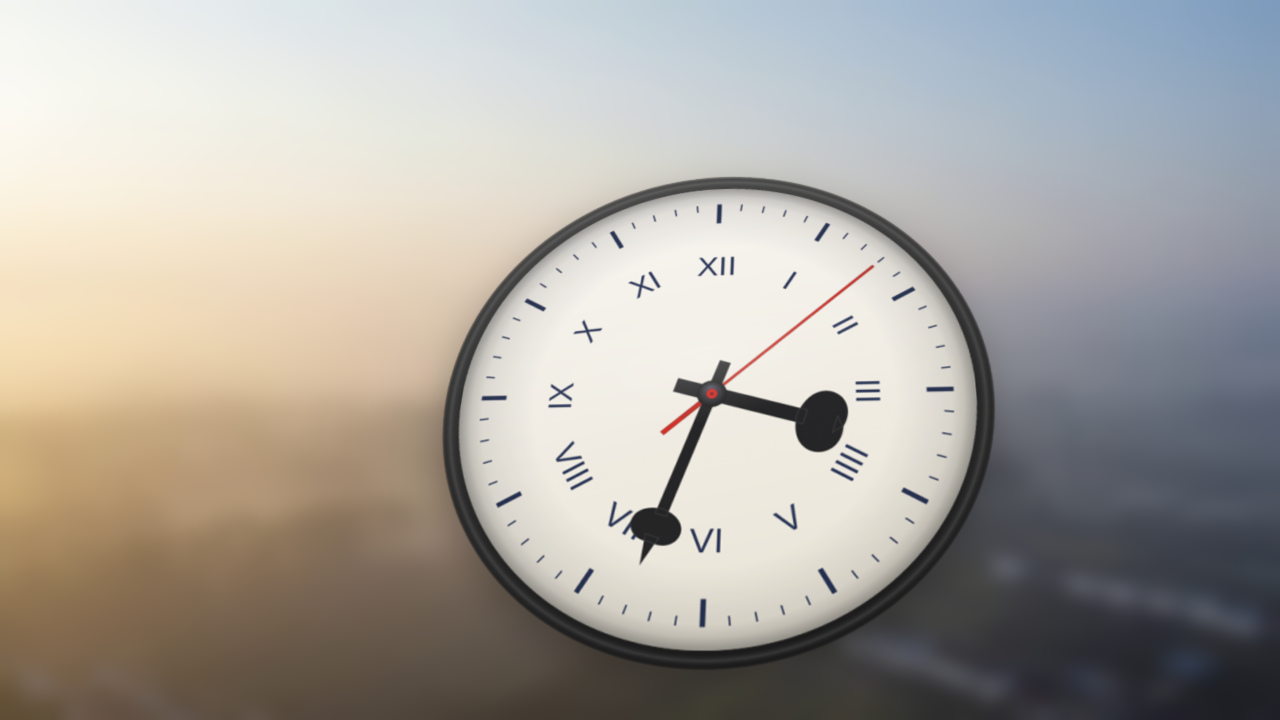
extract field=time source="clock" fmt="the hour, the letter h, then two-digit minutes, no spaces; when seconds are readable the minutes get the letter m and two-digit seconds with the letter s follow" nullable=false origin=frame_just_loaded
3h33m08s
